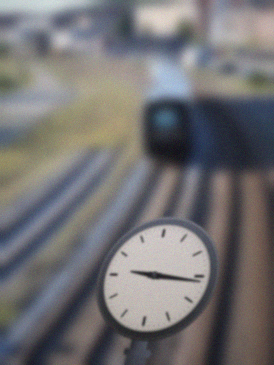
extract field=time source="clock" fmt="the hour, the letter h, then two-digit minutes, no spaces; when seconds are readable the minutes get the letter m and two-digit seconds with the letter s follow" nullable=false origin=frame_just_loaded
9h16
